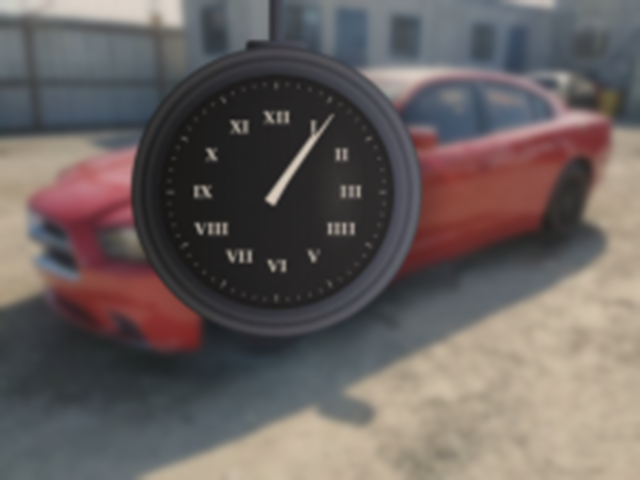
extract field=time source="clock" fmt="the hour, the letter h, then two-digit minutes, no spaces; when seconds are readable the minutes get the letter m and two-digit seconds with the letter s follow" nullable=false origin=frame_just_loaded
1h06
